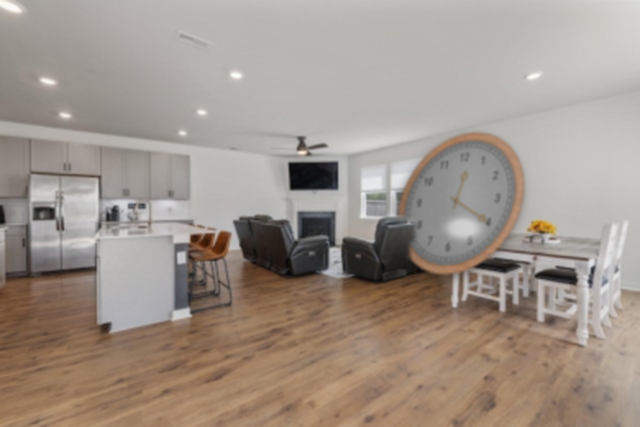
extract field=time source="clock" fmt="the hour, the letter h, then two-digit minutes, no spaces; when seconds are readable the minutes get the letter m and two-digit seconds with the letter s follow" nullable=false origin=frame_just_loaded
12h20
